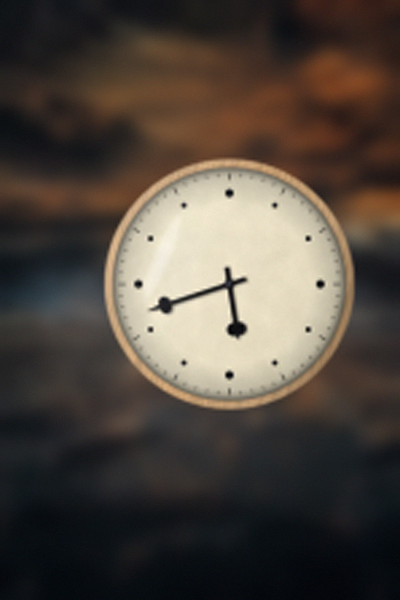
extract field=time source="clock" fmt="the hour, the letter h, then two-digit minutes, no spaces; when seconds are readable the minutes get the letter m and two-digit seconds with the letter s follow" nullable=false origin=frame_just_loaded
5h42
